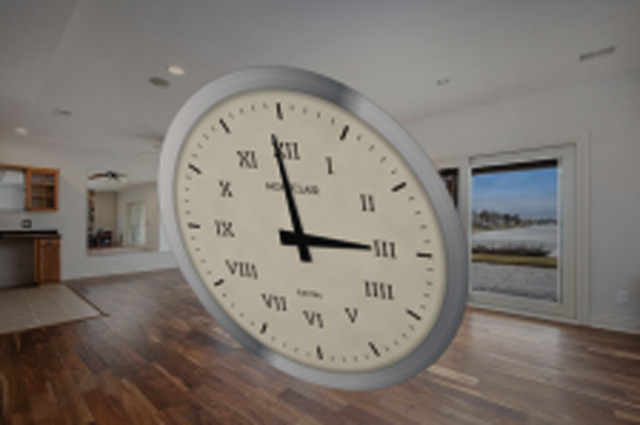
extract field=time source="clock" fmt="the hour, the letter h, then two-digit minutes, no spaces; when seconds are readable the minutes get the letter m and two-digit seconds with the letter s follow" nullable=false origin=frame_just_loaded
2h59
